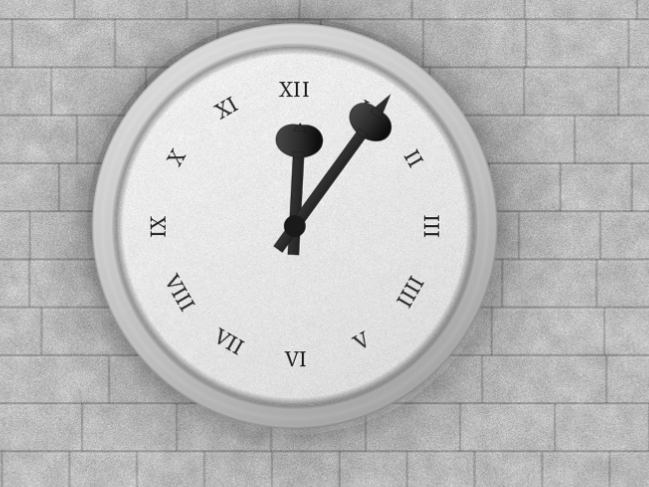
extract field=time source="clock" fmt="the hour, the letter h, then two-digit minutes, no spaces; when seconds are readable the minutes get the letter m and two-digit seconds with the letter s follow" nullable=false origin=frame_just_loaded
12h06
